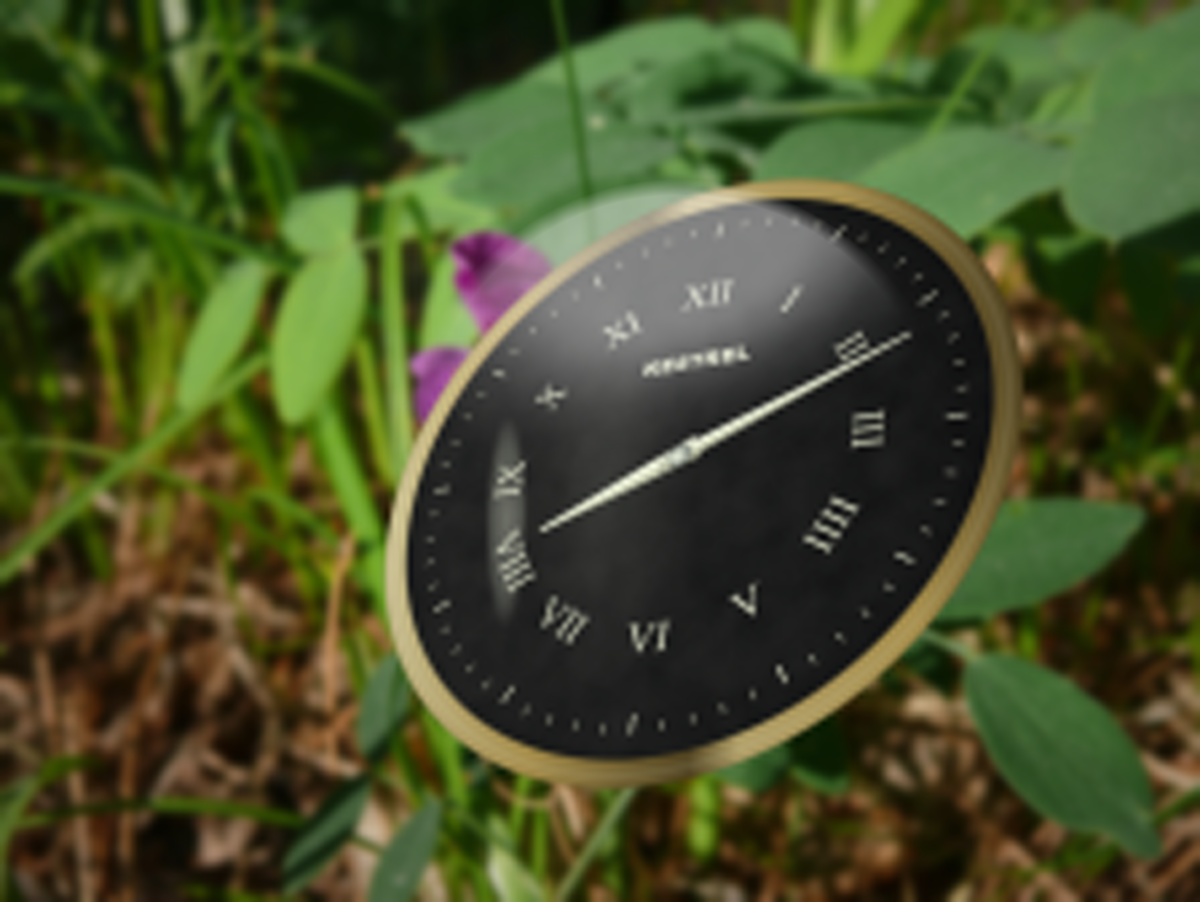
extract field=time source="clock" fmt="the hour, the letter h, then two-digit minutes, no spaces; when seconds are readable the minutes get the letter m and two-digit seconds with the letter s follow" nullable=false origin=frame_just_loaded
8h11
